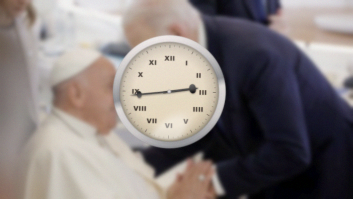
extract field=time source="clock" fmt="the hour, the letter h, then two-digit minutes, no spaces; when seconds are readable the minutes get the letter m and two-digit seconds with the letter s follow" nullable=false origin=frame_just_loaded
2h44
